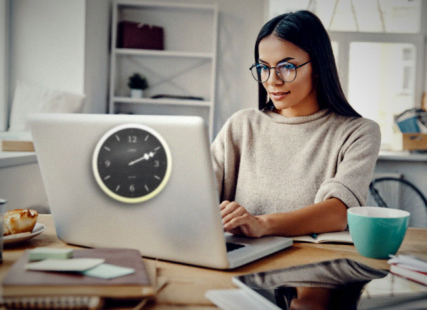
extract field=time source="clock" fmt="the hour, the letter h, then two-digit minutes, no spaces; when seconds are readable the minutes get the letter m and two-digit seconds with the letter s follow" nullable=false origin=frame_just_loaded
2h11
